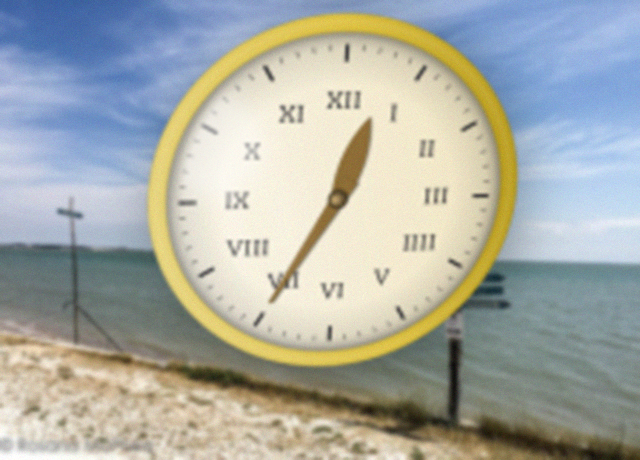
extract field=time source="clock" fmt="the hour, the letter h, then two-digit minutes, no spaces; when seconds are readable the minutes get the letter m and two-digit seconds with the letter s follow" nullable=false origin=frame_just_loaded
12h35
